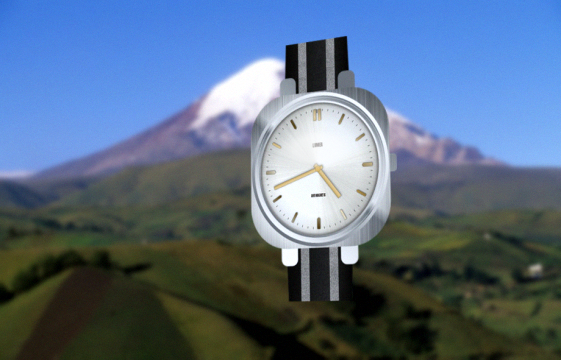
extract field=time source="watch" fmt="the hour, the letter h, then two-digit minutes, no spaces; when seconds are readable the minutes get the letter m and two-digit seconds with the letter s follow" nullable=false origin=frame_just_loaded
4h42
